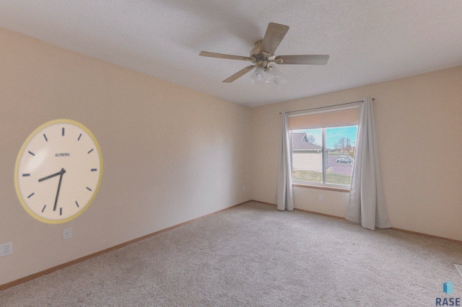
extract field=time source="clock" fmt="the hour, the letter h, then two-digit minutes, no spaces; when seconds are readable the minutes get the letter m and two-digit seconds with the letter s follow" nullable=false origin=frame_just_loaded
8h32
